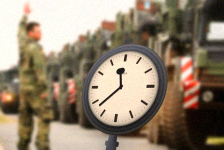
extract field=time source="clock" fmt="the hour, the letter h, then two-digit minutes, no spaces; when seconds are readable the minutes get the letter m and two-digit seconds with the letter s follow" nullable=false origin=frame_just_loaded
11h38
